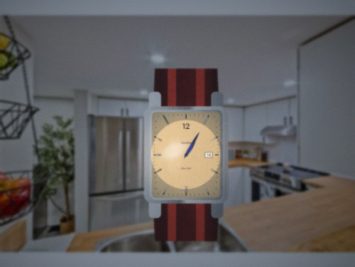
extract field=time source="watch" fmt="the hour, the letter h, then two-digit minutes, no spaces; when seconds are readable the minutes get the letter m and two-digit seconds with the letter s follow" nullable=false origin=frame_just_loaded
1h05
